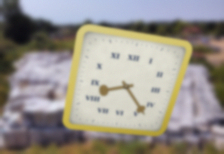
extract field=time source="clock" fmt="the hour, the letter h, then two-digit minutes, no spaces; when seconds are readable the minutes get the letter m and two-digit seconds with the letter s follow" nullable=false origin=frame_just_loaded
8h23
